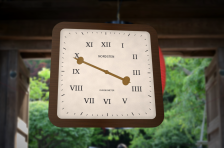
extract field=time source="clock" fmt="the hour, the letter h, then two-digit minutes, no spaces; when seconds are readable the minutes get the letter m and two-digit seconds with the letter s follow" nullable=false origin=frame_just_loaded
3h49
